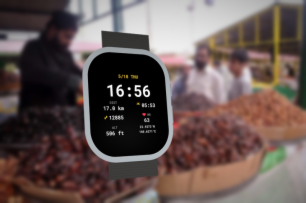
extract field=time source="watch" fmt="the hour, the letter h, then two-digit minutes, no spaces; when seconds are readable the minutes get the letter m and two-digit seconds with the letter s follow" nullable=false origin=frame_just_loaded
16h56
